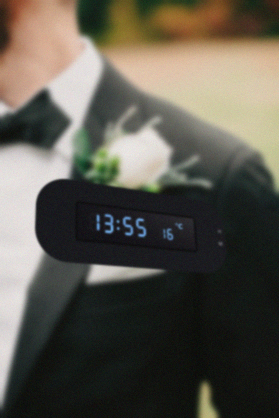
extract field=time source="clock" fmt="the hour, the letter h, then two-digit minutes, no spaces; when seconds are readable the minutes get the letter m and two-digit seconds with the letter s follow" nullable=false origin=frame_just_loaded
13h55
